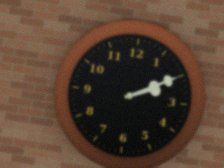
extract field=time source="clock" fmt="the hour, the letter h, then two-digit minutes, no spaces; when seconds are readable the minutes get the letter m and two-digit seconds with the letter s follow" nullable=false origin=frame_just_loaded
2h10
